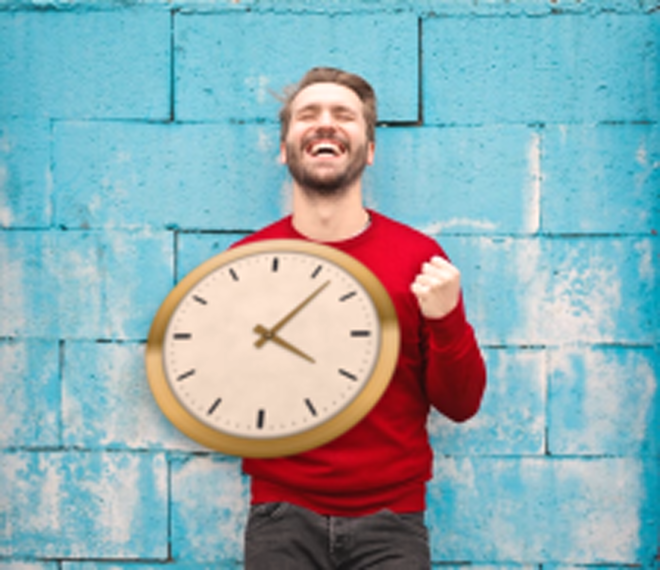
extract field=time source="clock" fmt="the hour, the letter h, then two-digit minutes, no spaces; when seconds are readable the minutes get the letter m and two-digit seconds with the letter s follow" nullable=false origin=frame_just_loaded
4h07
